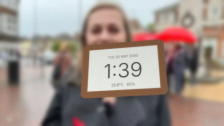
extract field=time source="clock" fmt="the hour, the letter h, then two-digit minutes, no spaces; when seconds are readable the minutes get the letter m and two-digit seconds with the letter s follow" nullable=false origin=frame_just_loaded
1h39
